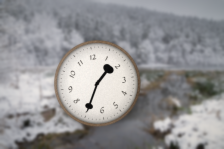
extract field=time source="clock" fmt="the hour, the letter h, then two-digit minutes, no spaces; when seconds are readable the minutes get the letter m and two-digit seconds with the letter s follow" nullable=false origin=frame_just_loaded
1h35
